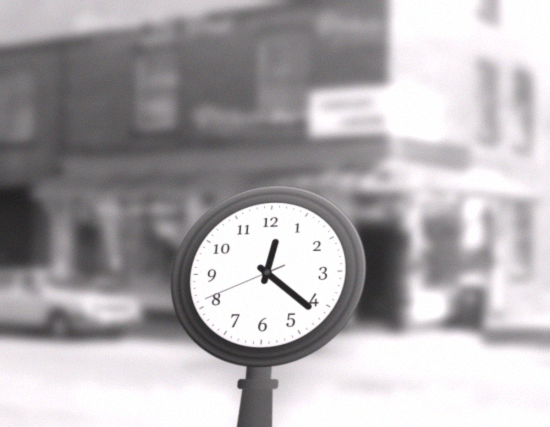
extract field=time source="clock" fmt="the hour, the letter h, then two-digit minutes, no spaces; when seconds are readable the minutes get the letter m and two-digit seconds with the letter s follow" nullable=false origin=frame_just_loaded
12h21m41s
